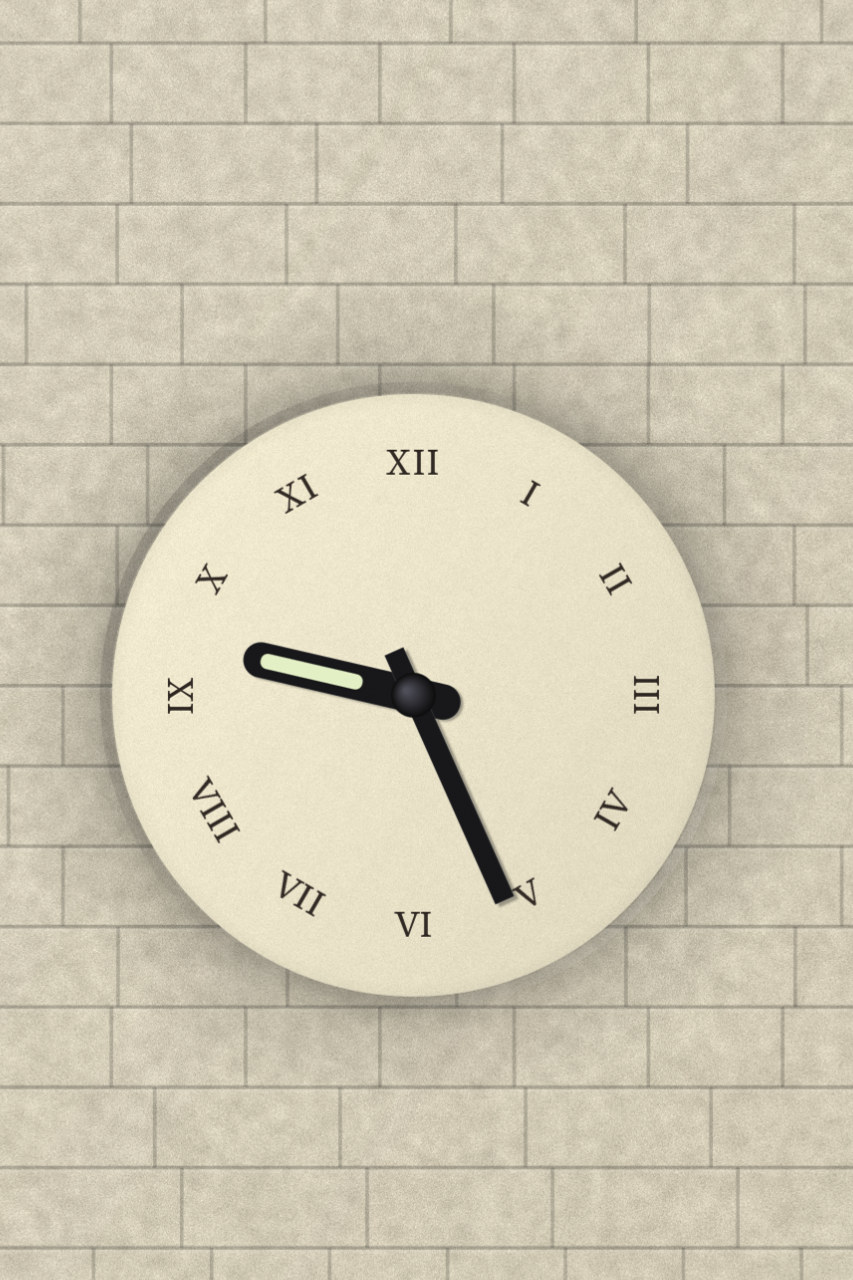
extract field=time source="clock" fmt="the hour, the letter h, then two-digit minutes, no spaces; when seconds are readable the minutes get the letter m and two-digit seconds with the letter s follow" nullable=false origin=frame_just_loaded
9h26
